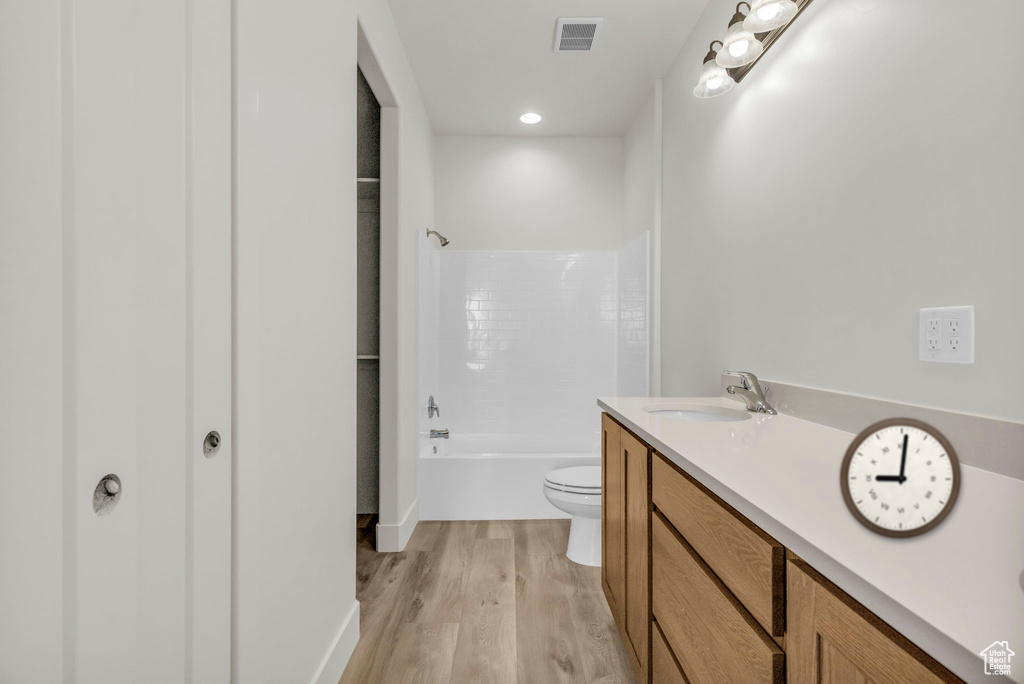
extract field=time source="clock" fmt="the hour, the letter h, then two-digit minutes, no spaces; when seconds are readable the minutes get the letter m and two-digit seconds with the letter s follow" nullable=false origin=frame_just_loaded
9h01
